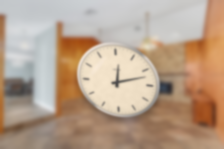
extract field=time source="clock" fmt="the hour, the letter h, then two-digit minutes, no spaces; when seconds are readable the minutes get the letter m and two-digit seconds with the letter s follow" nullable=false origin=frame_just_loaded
12h12
